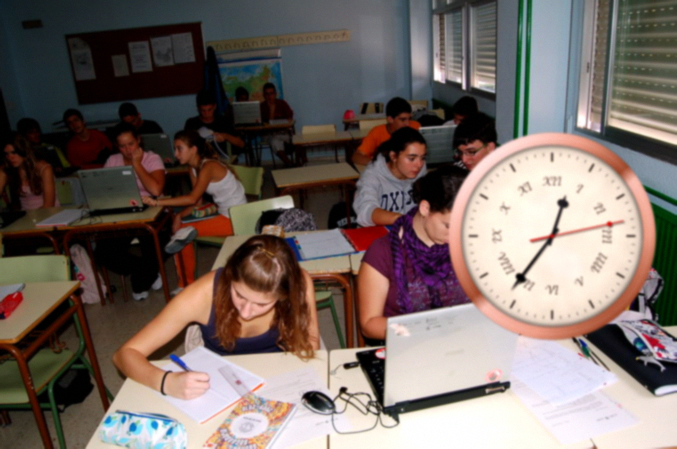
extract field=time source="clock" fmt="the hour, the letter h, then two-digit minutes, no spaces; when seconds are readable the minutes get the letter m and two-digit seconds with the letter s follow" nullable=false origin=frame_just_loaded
12h36m13s
